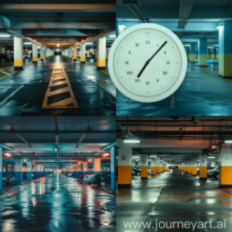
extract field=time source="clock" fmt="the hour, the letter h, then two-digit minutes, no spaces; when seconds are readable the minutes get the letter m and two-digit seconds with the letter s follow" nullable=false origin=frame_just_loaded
7h07
